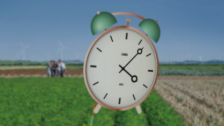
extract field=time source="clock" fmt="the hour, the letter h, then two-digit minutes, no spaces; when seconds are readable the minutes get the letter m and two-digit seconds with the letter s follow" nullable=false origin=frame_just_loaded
4h07
